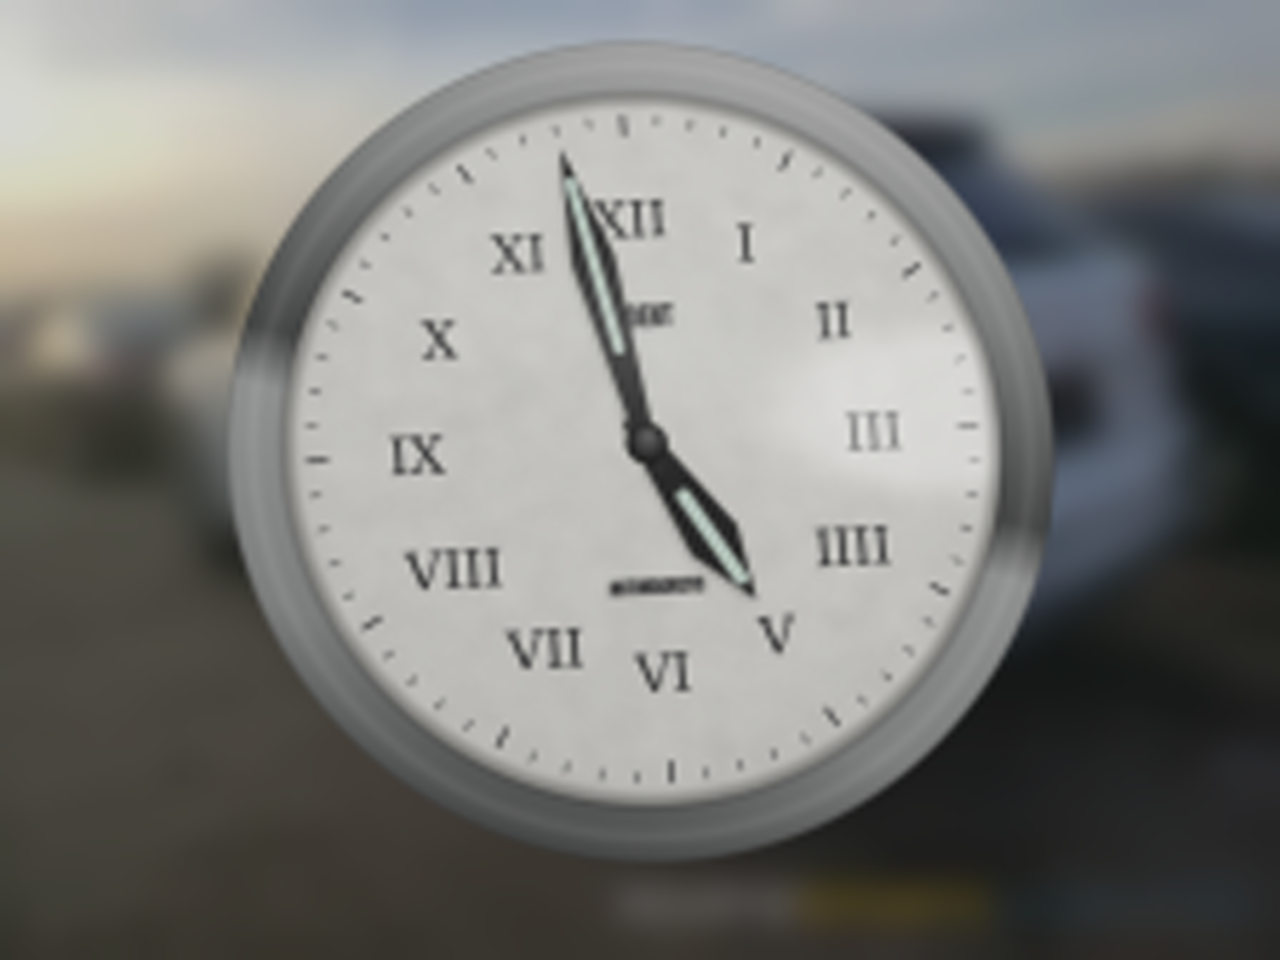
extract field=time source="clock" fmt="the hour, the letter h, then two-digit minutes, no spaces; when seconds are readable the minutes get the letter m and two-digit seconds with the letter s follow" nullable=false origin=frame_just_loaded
4h58
